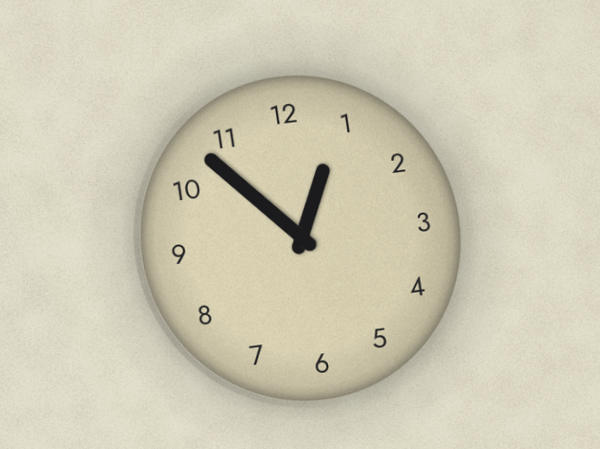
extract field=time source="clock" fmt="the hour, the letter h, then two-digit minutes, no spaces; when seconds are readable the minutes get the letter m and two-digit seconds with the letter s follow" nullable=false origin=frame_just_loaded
12h53
